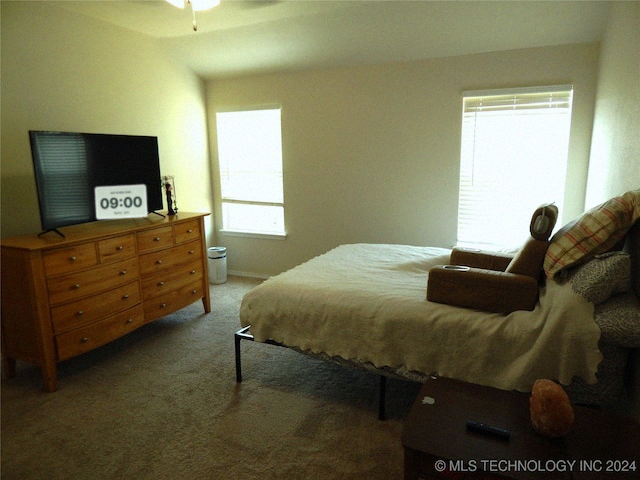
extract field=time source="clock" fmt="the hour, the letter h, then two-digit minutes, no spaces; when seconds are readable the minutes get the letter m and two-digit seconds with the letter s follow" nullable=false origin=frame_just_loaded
9h00
